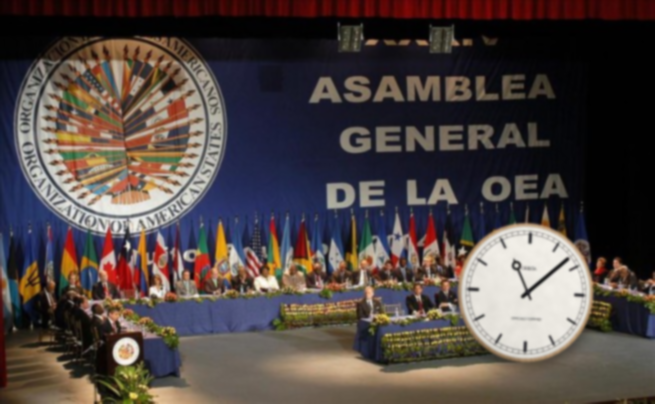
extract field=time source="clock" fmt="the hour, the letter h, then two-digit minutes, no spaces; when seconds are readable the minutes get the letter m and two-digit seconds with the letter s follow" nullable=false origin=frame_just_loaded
11h08
